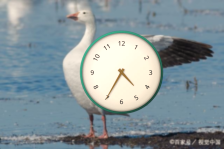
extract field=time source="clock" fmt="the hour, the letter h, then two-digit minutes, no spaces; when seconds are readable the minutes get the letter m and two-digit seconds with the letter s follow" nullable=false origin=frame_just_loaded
4h35
